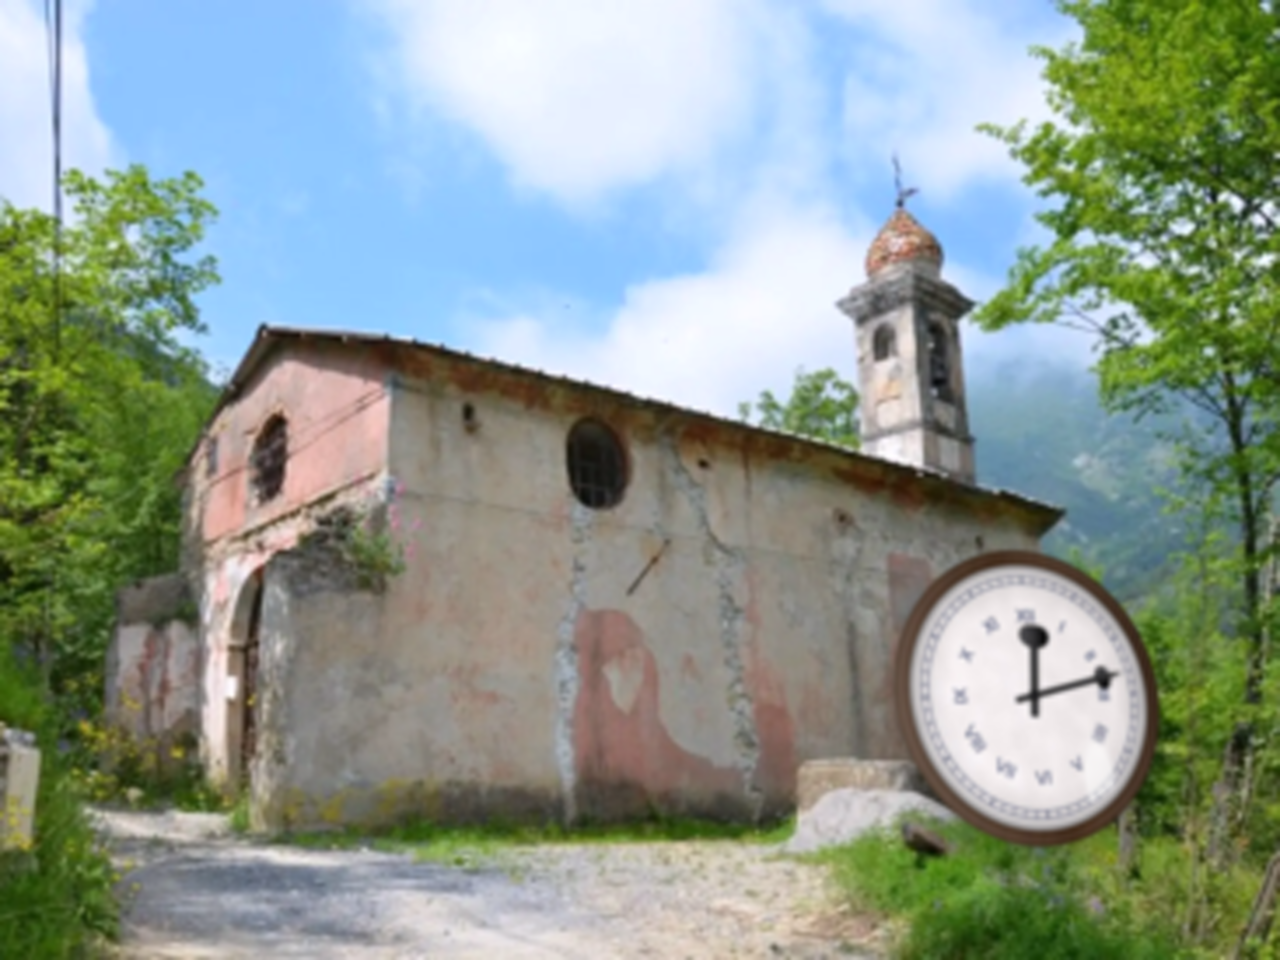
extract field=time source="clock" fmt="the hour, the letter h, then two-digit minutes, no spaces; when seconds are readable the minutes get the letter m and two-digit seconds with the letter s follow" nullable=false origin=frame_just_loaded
12h13
